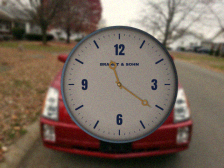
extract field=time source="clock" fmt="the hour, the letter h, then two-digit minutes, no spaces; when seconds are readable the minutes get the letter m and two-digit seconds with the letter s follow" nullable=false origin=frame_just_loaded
11h21
